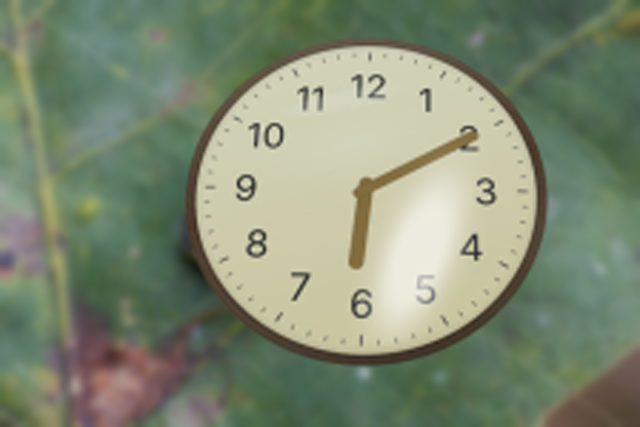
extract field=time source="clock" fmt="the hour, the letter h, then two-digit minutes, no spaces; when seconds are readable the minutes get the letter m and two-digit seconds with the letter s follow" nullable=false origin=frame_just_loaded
6h10
